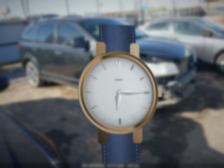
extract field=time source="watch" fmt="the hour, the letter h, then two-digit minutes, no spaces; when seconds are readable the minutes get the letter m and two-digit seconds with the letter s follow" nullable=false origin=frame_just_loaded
6h15
